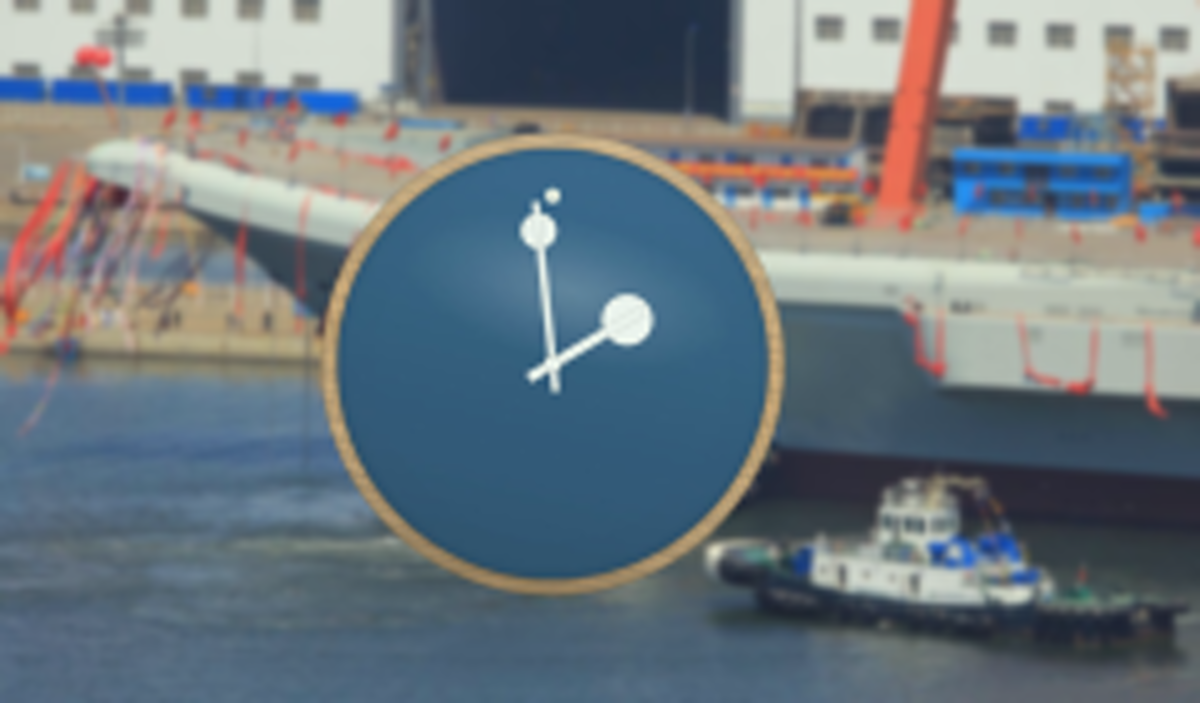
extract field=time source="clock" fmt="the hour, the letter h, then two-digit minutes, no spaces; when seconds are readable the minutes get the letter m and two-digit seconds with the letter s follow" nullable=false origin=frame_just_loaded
1h59
